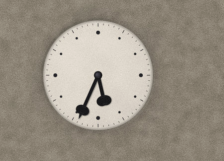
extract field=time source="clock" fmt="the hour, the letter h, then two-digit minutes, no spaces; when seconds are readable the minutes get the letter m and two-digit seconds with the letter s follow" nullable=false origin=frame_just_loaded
5h34
